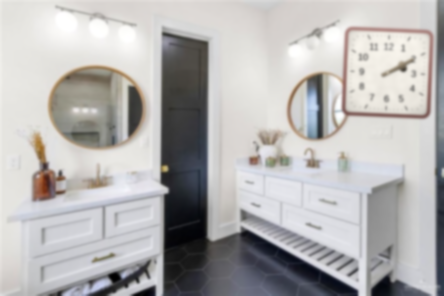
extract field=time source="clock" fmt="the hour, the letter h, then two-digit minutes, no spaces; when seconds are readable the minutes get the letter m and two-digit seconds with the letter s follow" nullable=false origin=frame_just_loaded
2h10
